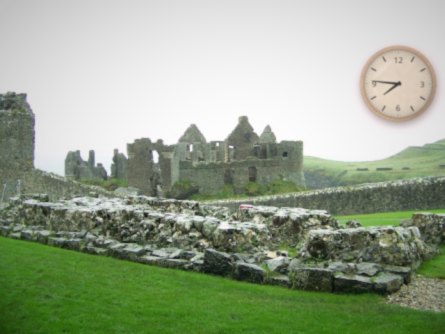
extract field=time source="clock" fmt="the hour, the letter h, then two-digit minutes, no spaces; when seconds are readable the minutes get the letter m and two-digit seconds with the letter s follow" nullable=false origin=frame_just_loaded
7h46
